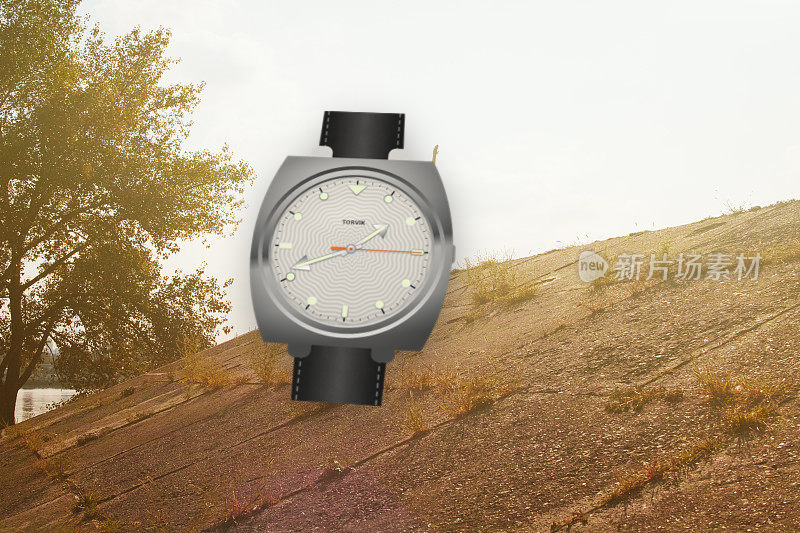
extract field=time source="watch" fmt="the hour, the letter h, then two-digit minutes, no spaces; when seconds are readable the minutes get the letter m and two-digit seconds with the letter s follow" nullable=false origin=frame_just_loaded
1h41m15s
